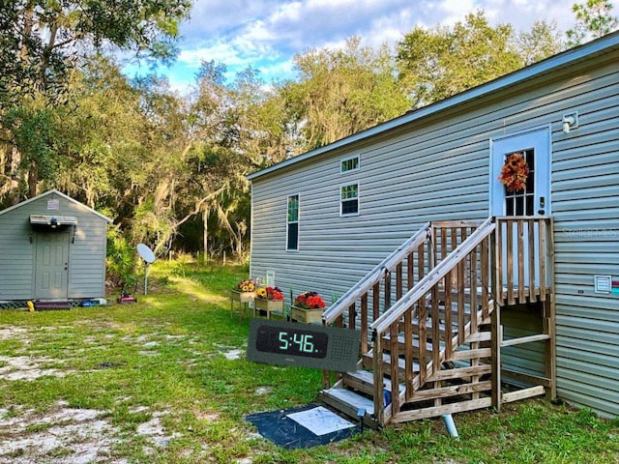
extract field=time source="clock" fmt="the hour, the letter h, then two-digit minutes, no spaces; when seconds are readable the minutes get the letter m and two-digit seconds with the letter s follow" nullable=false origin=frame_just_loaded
5h46
